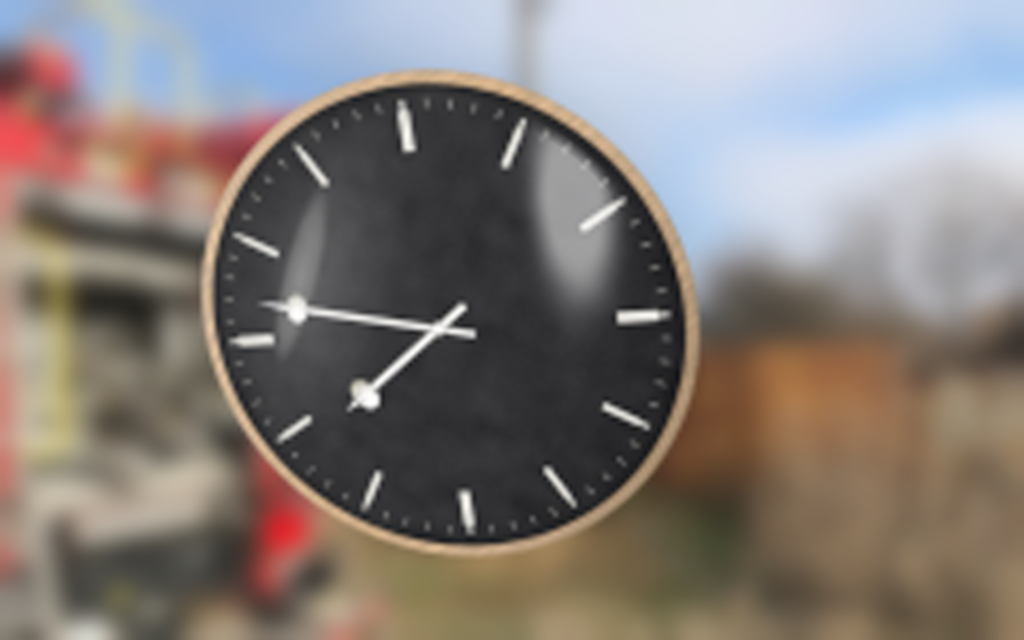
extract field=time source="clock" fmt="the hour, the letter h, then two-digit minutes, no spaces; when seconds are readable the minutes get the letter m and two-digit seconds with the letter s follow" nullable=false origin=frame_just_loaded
7h47
